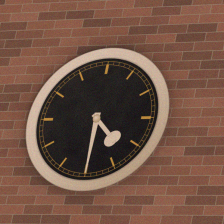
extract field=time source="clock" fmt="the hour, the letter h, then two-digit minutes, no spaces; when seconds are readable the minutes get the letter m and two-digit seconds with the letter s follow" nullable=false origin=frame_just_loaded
4h30
